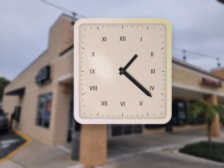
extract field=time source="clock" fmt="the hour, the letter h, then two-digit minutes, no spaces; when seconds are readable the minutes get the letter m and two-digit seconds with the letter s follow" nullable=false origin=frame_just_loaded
1h22
